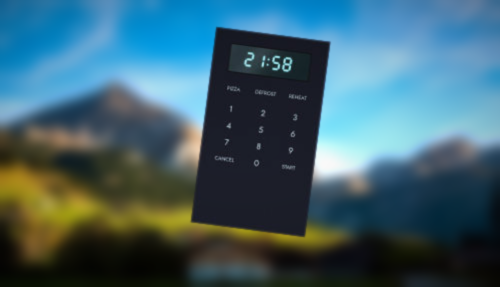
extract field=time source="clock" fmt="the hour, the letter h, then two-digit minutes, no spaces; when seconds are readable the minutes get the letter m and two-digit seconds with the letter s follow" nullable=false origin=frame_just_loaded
21h58
